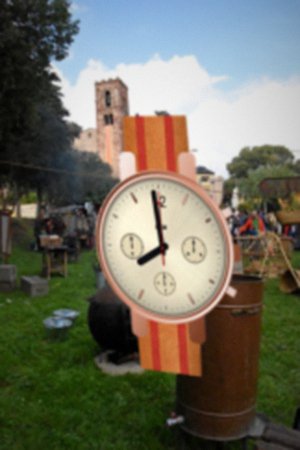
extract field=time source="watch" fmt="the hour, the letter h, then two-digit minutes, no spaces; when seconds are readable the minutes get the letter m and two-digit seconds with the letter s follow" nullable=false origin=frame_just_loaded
7h59
